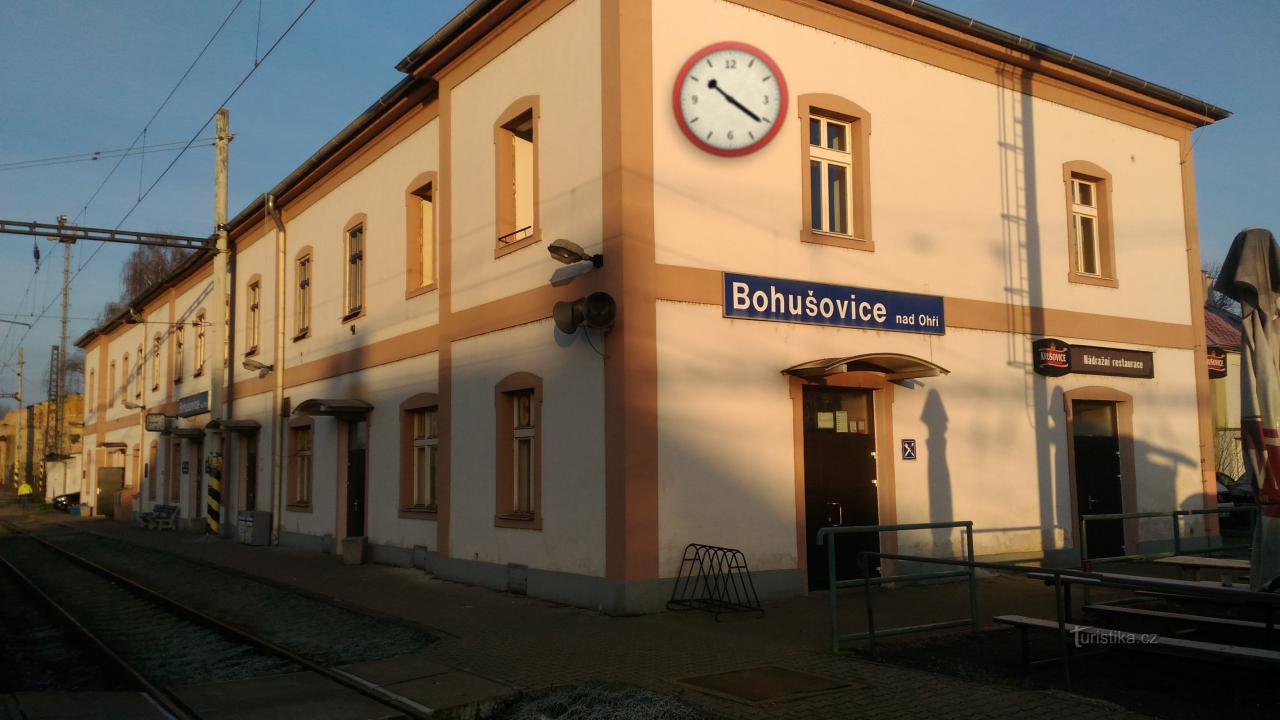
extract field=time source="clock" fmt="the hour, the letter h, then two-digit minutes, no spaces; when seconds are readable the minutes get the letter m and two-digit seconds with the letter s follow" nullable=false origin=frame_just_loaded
10h21
